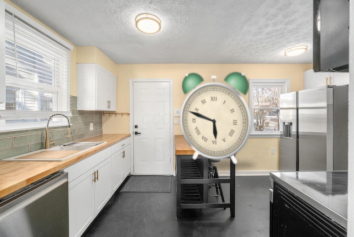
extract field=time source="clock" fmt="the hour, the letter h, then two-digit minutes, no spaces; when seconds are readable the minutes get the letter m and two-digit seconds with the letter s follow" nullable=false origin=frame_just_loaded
5h48
